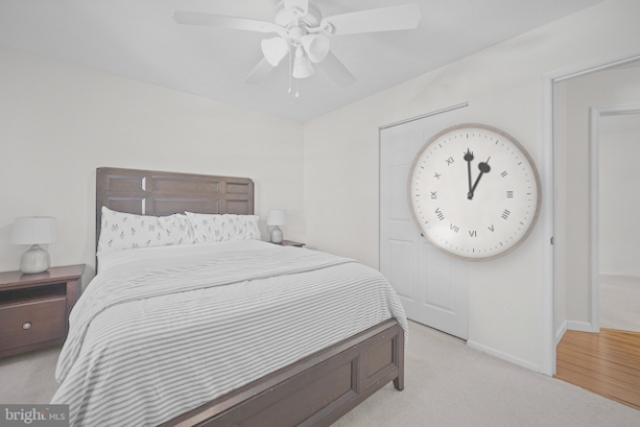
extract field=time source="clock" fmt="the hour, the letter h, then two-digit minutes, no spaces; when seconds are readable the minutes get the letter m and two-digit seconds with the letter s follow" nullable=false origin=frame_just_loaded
1h00
